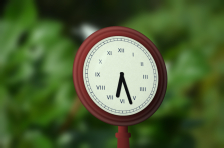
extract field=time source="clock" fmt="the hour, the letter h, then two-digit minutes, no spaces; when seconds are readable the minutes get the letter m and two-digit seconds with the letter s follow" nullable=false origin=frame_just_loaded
6h27
